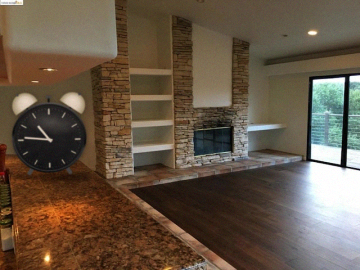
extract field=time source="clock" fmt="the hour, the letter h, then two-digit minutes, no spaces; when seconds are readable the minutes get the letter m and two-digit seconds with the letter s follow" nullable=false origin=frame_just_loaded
10h46
